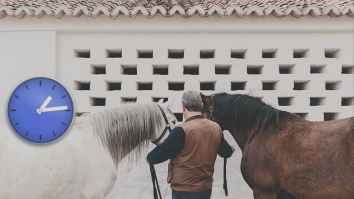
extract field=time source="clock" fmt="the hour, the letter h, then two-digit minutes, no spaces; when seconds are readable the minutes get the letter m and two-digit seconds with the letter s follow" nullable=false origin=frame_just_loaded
1h14
